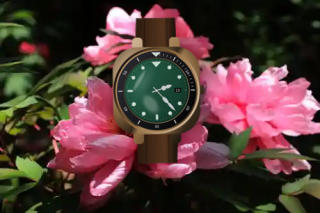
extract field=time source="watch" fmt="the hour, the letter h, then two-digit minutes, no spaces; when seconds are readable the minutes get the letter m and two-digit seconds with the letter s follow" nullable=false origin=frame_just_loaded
2h23
